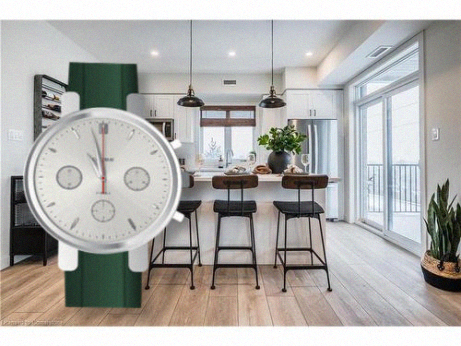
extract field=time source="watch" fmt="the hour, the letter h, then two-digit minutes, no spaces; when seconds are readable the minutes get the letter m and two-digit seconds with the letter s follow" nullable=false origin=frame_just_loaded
10h58
